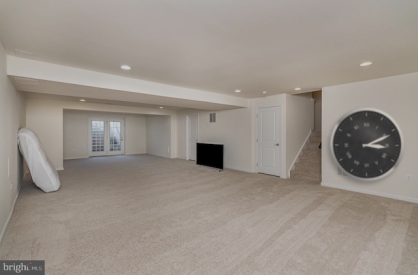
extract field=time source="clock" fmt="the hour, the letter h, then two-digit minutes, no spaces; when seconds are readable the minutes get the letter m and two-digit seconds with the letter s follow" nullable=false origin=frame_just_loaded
3h11
